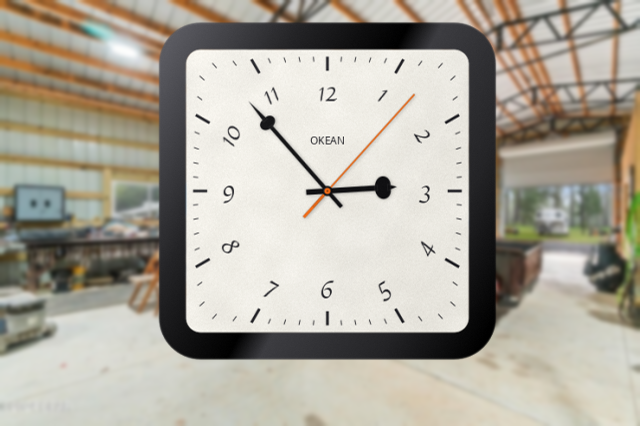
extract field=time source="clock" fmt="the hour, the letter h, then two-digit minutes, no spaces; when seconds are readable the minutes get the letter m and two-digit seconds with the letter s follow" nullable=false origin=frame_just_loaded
2h53m07s
